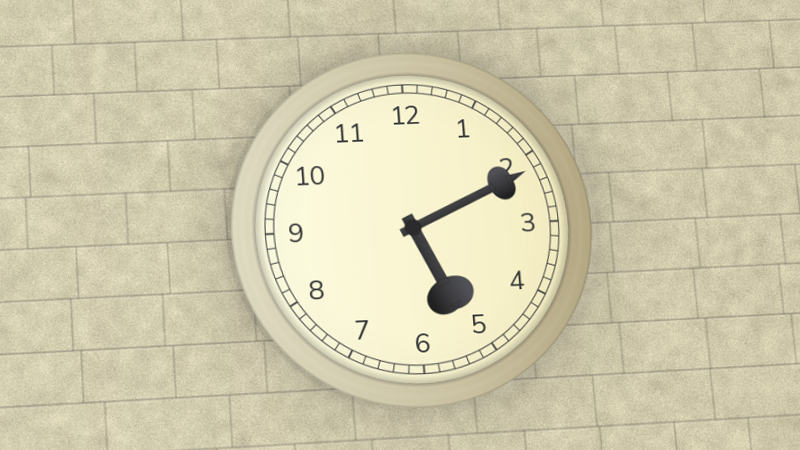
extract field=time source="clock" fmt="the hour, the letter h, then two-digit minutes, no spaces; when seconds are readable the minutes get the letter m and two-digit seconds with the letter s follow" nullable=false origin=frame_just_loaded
5h11
